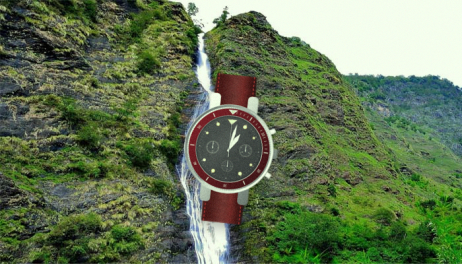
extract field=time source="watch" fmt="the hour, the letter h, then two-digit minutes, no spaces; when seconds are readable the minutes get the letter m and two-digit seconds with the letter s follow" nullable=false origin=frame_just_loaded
1h02
